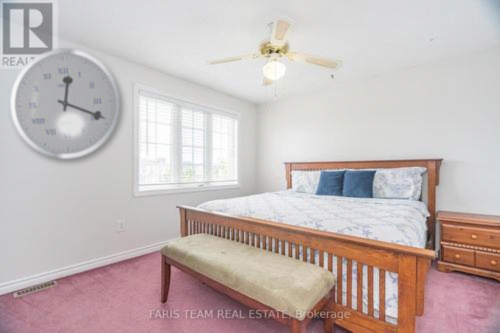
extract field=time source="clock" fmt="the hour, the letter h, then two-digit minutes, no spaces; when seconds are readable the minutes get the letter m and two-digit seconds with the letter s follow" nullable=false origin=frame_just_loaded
12h19
